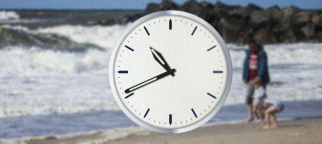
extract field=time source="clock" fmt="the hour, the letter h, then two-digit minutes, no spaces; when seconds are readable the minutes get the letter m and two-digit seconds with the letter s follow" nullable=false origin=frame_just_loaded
10h41
